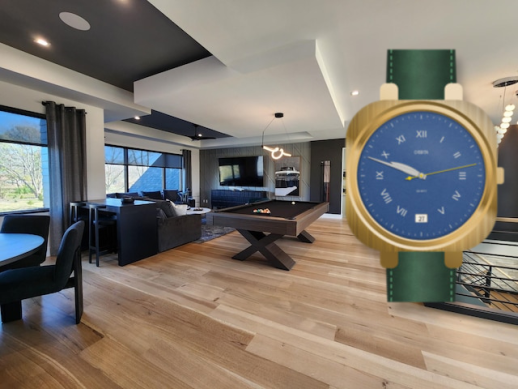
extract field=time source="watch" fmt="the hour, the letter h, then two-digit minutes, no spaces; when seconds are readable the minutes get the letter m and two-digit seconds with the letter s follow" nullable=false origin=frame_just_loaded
9h48m13s
